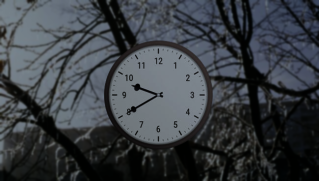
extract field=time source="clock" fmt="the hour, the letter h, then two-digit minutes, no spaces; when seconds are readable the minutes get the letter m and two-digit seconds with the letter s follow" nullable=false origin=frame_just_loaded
9h40
